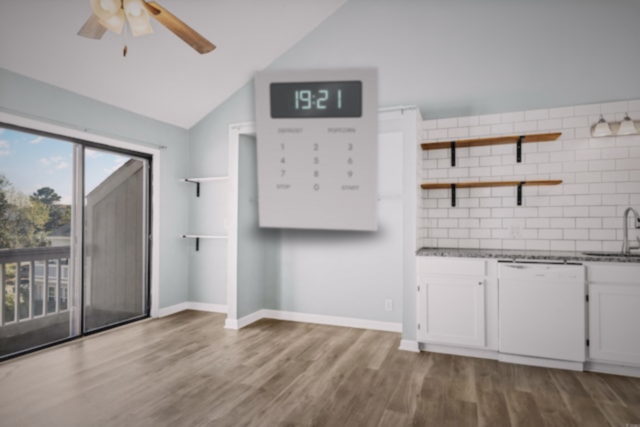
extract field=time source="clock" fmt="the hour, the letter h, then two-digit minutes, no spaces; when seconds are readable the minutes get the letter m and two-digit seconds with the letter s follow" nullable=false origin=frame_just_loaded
19h21
